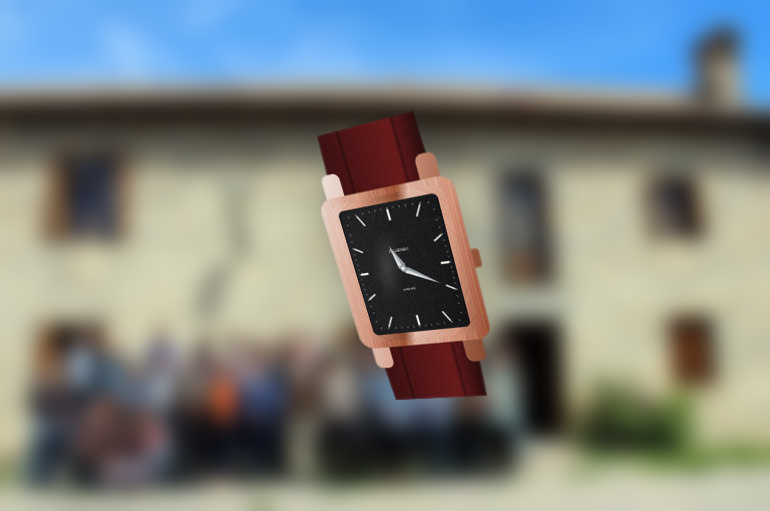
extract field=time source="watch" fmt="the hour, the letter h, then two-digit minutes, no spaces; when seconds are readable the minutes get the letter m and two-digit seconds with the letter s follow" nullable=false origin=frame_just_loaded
11h20
